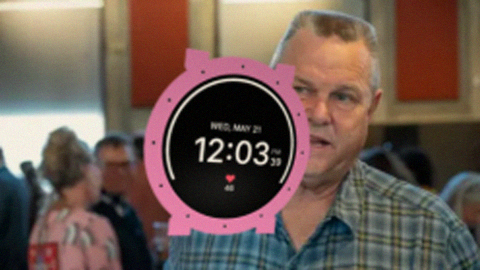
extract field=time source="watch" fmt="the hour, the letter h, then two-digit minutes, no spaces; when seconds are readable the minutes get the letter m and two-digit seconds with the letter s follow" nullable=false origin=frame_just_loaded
12h03
